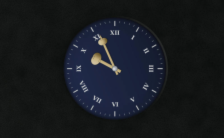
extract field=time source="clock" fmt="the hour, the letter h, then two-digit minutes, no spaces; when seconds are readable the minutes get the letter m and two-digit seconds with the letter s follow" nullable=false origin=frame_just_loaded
9h56
